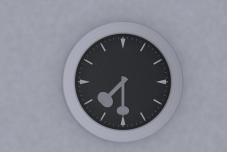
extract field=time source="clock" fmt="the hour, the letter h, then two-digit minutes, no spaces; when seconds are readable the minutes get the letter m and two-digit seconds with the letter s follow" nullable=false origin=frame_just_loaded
7h30
